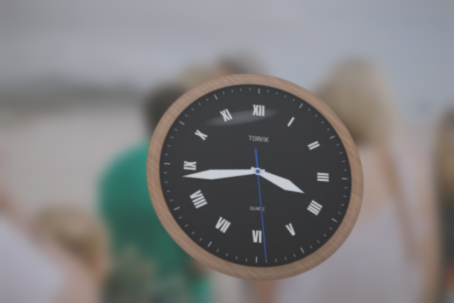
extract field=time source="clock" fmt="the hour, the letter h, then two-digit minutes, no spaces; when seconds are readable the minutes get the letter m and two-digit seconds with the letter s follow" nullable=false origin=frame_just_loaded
3h43m29s
